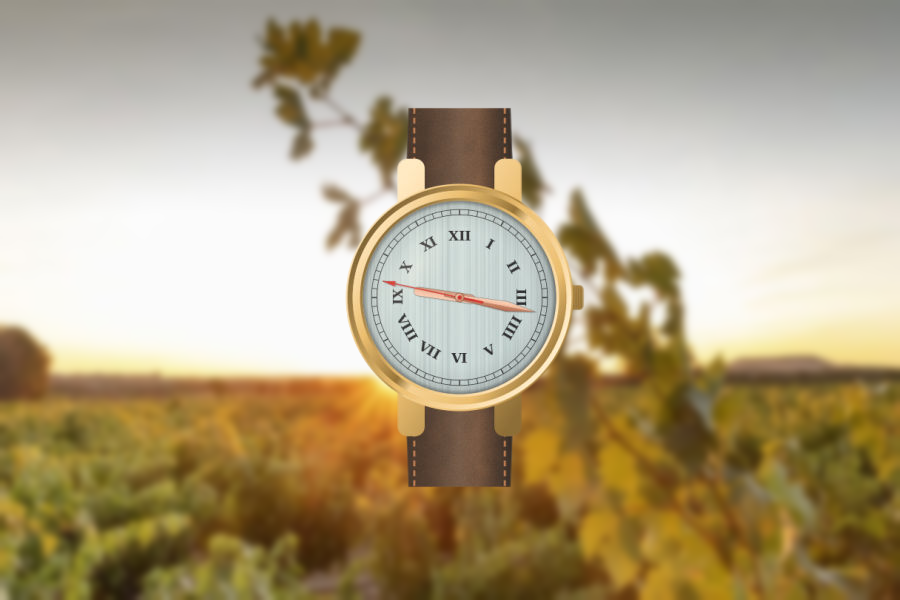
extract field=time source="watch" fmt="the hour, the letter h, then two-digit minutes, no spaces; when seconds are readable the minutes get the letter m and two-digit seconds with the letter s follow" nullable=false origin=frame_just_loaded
9h16m47s
